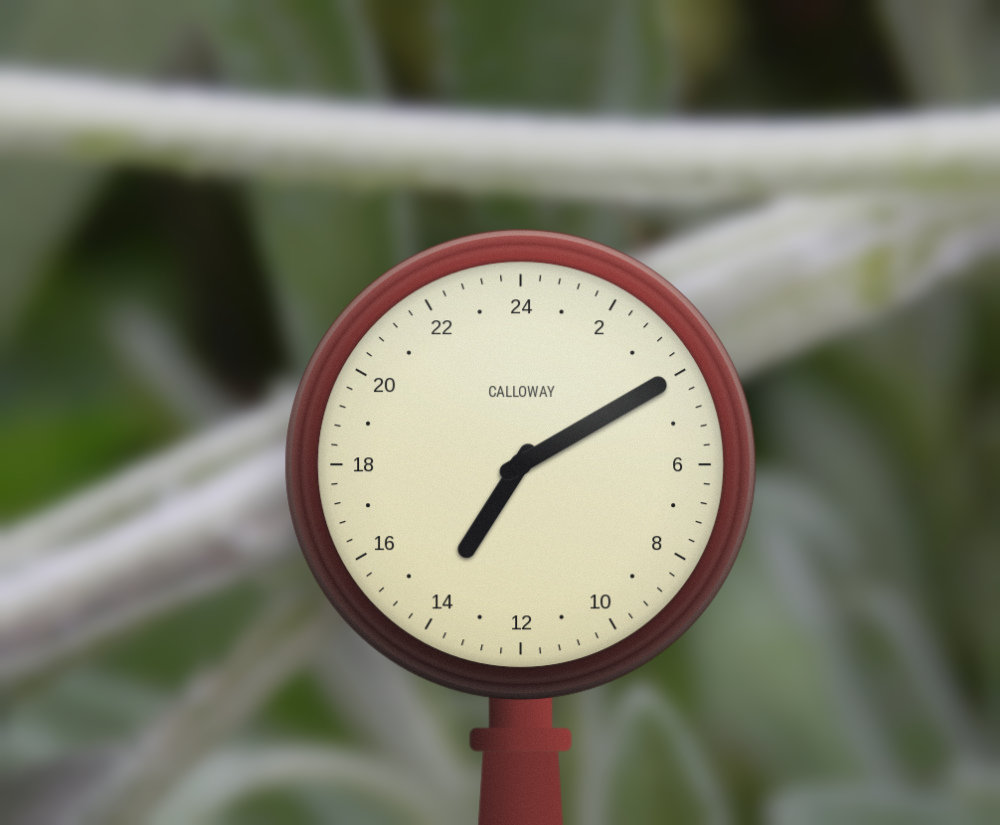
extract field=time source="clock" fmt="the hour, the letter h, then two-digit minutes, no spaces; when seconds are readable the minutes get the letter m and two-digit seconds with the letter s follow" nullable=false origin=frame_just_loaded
14h10
